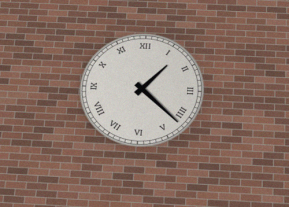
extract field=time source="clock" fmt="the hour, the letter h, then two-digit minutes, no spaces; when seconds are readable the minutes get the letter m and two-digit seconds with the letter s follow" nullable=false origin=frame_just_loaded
1h22
